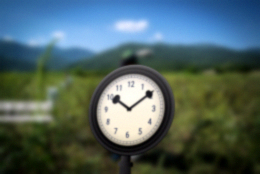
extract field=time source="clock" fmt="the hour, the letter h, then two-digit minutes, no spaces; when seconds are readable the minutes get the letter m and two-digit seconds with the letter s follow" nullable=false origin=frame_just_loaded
10h09
